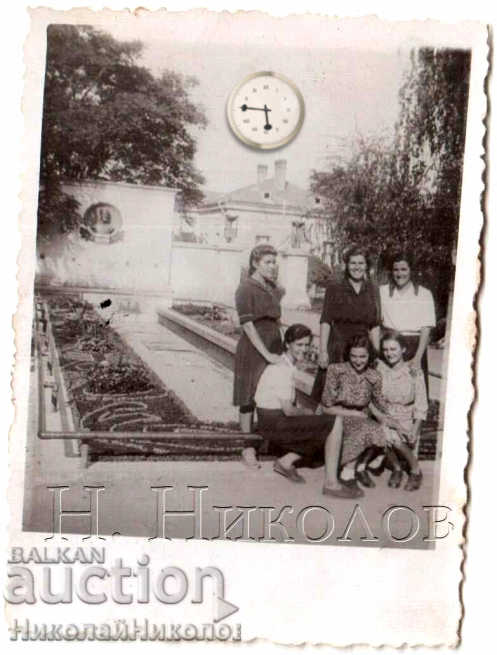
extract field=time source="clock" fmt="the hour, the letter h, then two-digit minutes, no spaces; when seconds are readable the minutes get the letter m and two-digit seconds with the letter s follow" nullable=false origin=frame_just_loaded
5h46
